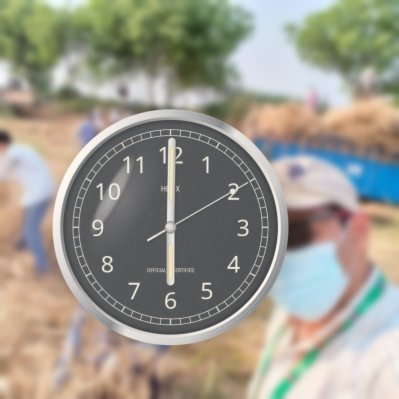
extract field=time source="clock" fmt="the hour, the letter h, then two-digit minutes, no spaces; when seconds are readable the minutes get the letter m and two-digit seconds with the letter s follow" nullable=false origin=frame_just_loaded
6h00m10s
